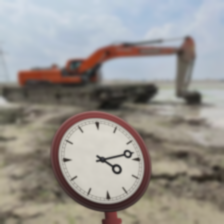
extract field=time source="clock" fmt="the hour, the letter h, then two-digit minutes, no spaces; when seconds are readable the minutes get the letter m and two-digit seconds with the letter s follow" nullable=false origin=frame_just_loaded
4h13
